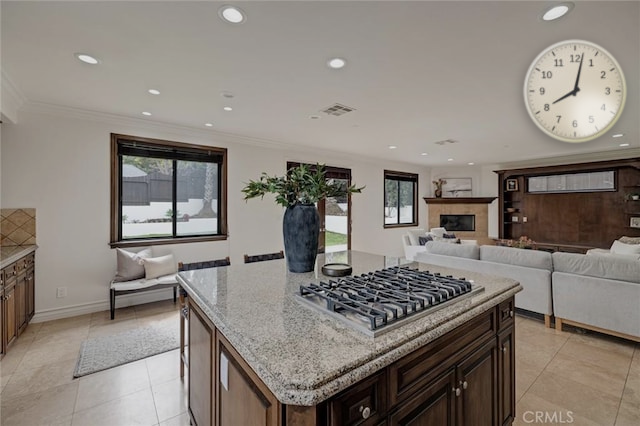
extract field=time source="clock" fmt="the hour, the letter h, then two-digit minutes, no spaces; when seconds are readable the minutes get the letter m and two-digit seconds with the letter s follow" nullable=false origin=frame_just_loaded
8h02
